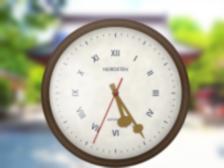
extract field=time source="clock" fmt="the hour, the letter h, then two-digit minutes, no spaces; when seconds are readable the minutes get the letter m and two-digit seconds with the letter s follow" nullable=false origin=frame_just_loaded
5h24m34s
